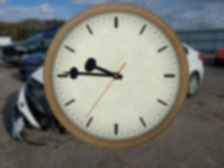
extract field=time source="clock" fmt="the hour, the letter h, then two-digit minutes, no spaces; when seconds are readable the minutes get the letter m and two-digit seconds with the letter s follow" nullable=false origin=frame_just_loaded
9h45m36s
